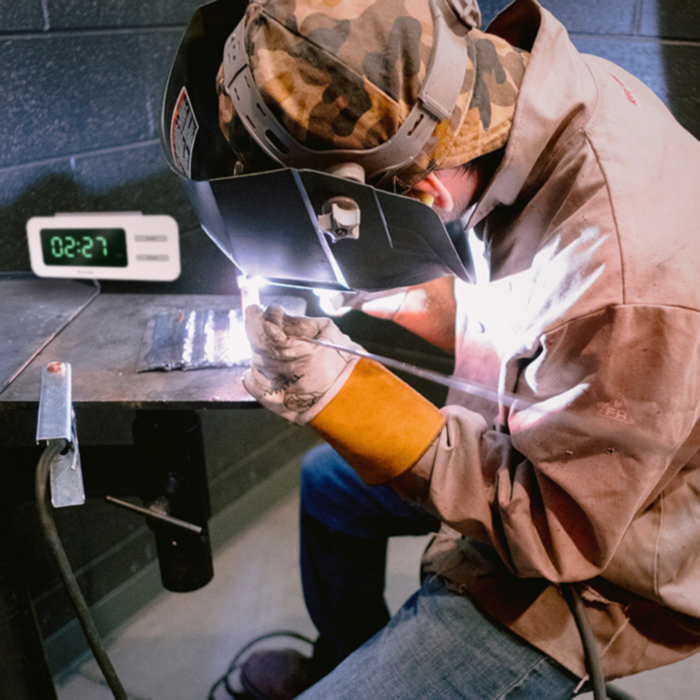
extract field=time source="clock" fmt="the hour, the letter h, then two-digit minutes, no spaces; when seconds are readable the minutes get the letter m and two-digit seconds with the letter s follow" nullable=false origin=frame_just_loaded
2h27
